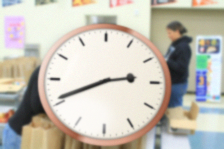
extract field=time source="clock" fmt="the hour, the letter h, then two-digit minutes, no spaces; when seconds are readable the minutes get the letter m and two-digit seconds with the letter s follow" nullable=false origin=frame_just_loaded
2h41
